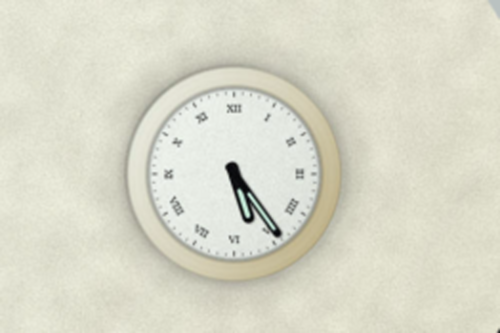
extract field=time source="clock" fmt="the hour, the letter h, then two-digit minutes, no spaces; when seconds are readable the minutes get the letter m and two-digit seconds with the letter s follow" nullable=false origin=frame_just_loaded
5h24
